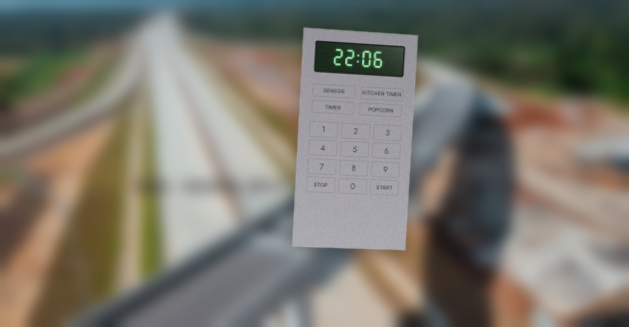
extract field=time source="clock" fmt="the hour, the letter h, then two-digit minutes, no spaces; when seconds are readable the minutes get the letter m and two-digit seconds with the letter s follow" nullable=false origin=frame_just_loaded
22h06
